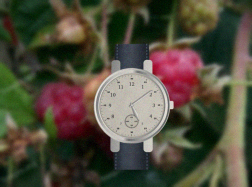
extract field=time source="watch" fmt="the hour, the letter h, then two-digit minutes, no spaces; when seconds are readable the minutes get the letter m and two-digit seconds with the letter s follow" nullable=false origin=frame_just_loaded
5h09
